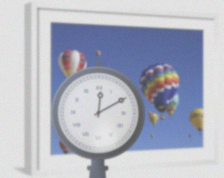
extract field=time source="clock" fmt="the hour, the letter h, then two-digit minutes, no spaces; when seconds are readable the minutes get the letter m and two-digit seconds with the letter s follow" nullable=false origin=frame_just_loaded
12h10
